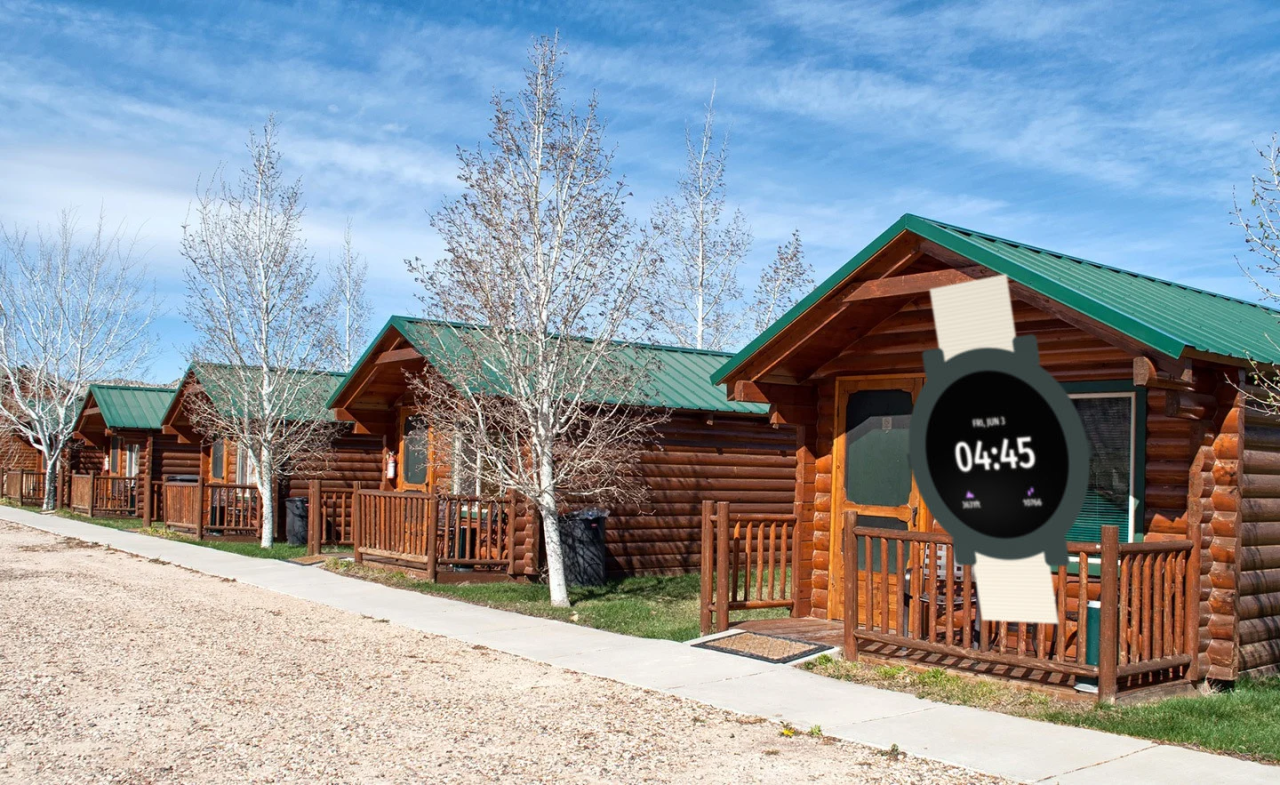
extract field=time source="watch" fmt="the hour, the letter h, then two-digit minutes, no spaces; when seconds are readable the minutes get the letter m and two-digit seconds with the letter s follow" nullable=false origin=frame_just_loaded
4h45
